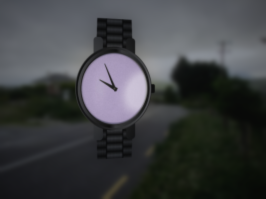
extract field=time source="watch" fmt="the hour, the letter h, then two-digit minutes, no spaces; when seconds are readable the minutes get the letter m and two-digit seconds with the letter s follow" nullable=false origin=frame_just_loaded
9h56
